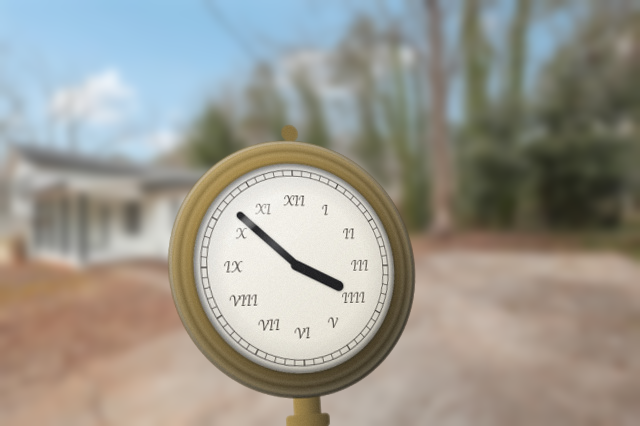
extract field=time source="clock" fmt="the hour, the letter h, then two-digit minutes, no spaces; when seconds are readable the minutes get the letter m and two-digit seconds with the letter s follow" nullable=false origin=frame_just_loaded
3h52
